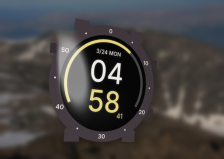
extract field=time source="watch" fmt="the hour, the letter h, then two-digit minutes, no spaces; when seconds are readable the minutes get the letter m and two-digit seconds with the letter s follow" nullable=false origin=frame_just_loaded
4h58
